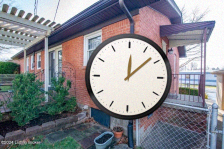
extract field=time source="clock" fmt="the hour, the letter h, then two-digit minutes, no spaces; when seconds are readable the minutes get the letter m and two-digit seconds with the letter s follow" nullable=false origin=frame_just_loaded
12h08
